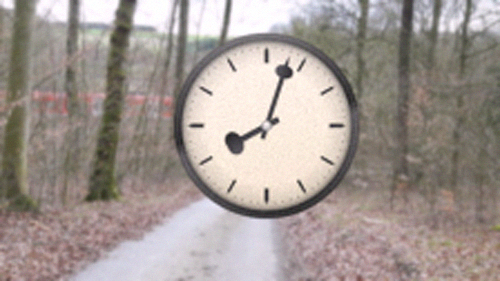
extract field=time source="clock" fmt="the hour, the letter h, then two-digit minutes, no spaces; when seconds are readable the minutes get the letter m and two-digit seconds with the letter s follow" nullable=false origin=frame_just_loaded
8h03
